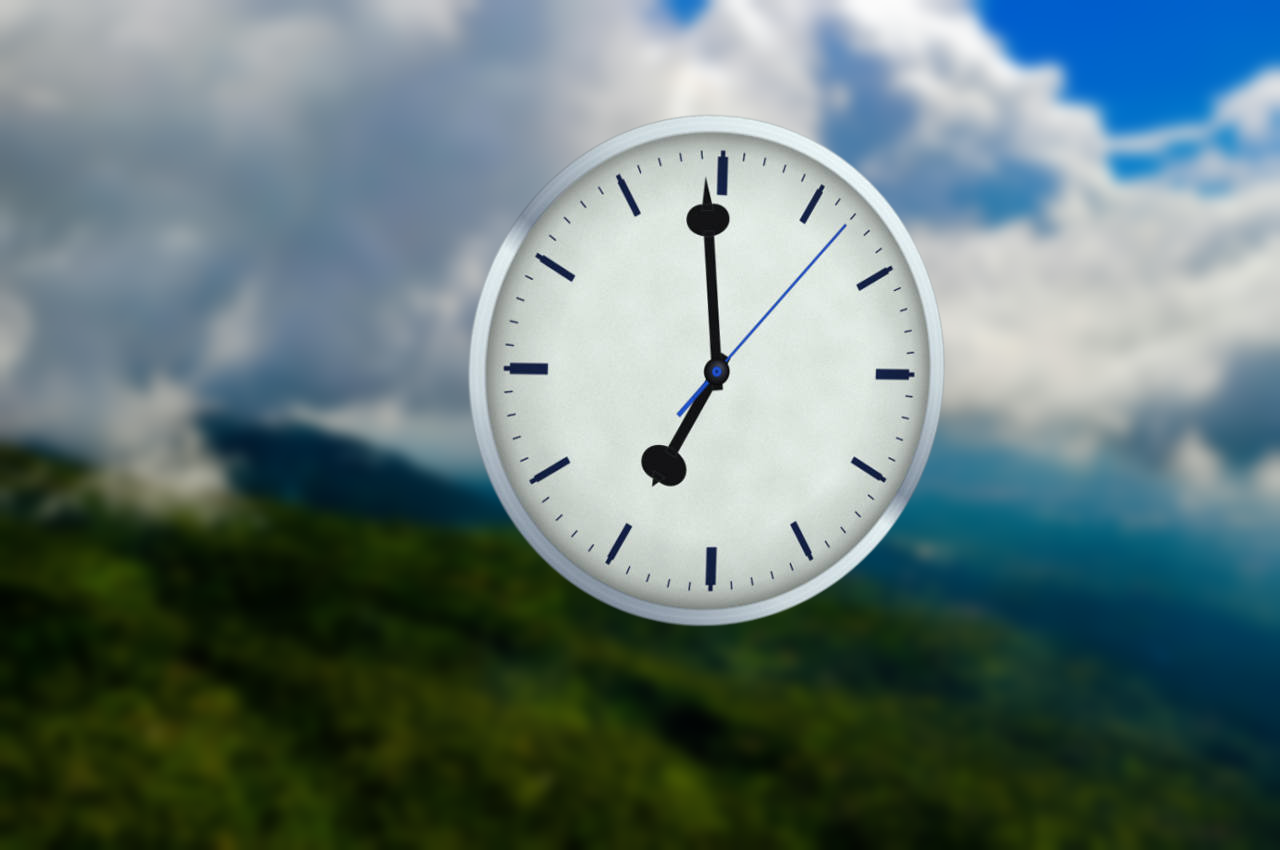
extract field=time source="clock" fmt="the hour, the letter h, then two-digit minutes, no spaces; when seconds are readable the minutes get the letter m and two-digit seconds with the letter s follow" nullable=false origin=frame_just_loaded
6h59m07s
